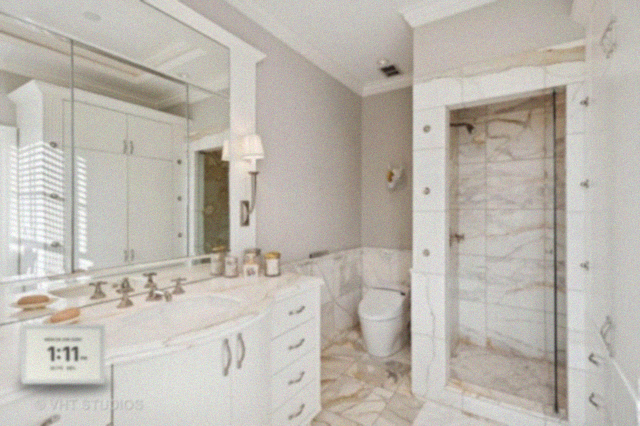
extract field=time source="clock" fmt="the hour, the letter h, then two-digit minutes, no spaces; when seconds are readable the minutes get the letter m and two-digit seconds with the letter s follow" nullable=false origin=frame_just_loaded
1h11
